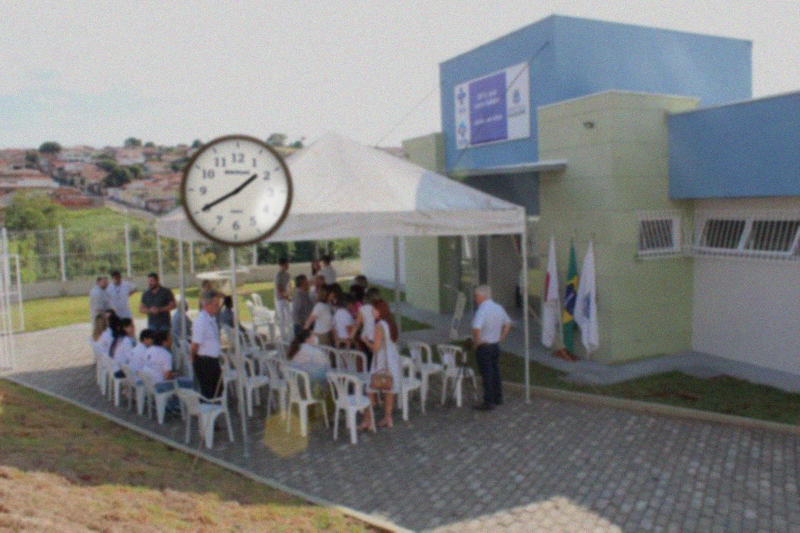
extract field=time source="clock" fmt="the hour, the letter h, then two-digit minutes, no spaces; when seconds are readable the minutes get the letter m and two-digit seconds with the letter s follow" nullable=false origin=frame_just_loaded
1h40
